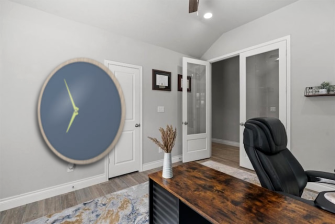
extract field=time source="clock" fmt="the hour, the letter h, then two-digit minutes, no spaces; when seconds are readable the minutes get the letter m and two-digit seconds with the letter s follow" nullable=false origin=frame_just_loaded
6h56
